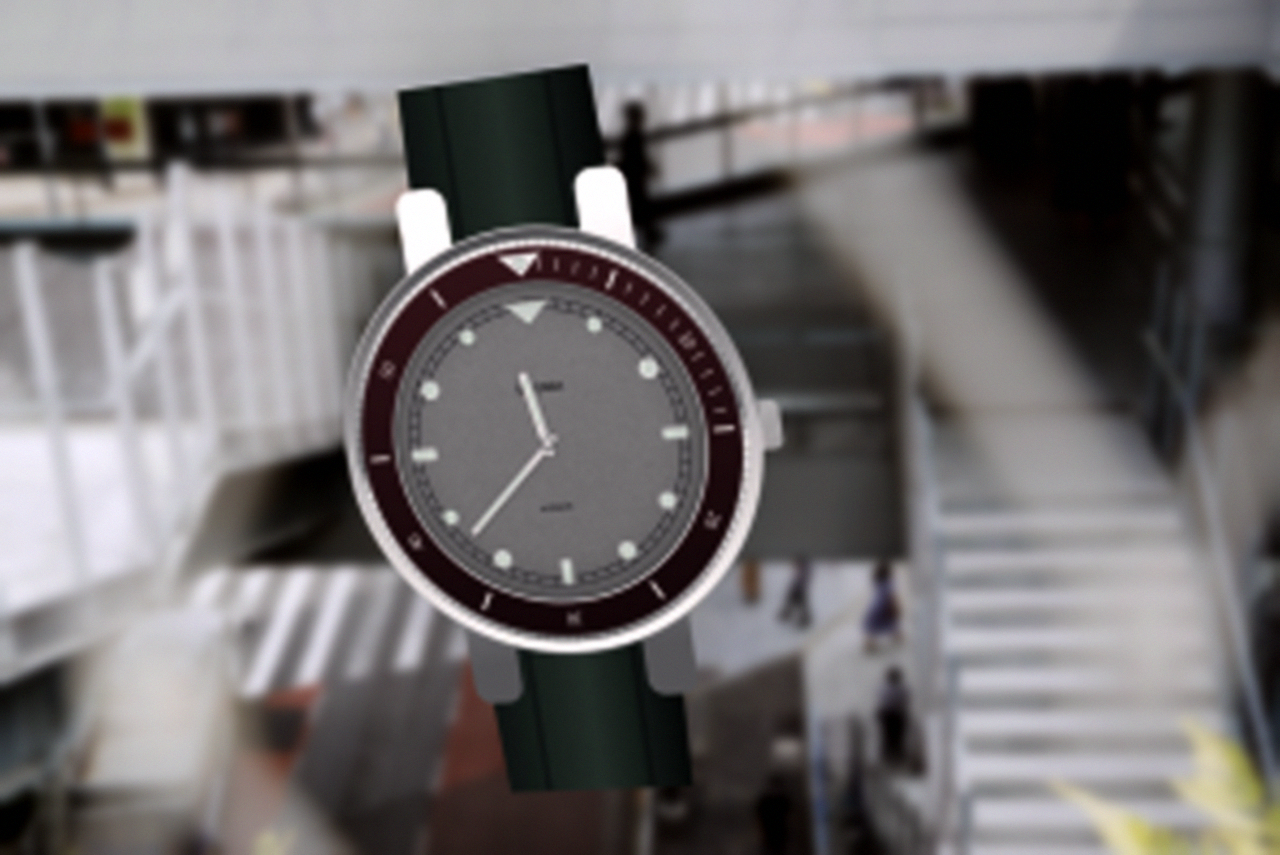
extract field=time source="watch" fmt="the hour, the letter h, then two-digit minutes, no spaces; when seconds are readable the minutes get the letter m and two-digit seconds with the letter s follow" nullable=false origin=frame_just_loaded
11h38
